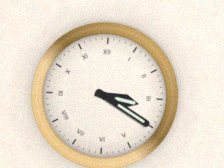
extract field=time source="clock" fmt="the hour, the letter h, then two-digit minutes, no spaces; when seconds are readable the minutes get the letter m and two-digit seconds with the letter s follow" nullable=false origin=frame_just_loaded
3h20
